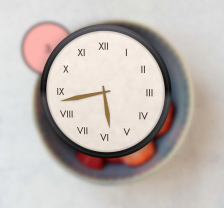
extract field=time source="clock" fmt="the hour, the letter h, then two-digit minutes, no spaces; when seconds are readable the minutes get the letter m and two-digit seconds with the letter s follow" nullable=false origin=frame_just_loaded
5h43
